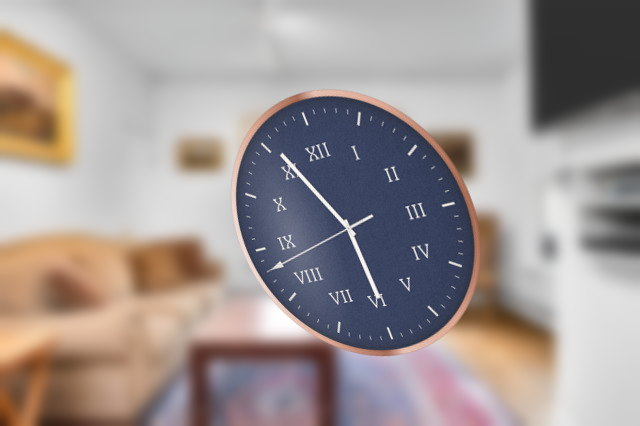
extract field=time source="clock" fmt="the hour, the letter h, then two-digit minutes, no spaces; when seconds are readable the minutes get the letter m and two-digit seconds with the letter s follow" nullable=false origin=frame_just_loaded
5h55m43s
